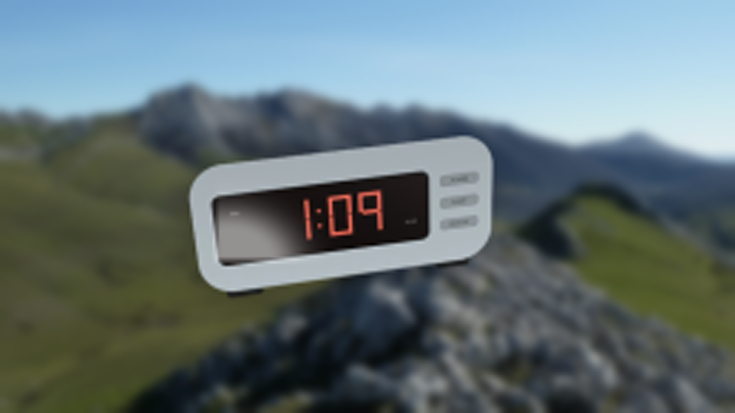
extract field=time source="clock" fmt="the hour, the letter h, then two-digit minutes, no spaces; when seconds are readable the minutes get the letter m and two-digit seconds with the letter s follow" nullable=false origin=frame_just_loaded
1h09
